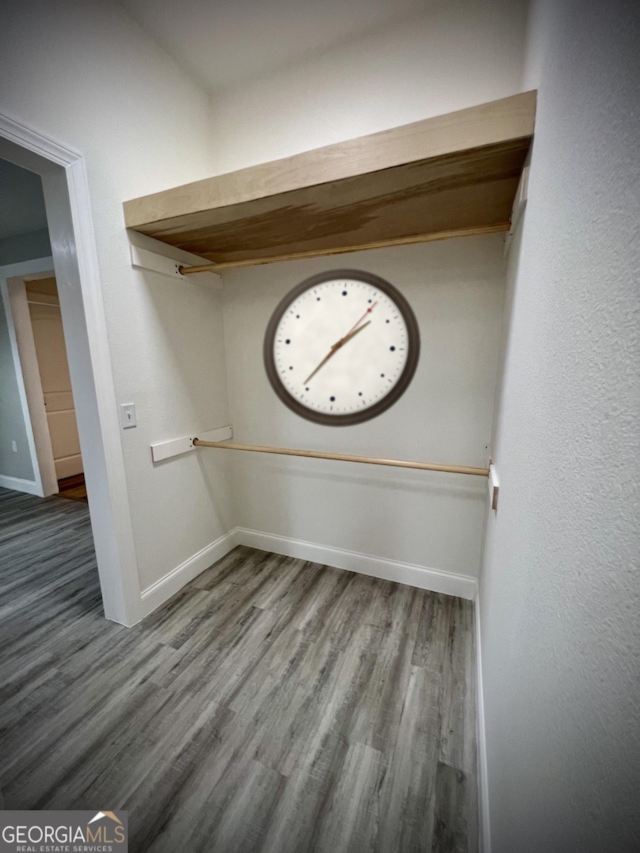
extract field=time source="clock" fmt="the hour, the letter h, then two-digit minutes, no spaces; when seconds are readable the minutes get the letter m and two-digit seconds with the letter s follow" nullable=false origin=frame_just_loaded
1h36m06s
